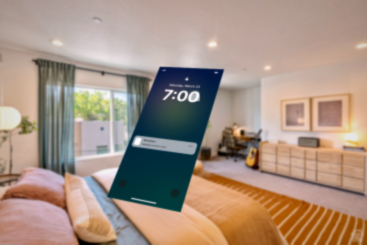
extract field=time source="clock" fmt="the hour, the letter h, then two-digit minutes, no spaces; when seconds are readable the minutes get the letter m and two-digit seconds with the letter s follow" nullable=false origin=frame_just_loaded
7h00
